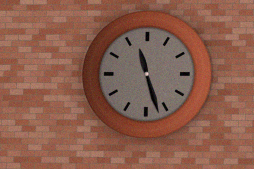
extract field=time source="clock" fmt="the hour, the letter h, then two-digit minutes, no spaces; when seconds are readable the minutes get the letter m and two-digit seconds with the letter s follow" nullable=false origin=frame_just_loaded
11h27
